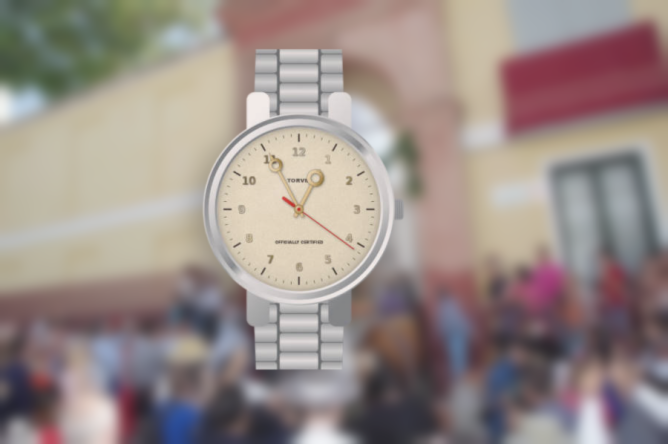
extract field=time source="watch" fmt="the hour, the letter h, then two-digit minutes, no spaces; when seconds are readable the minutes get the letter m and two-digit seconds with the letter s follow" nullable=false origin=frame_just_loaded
12h55m21s
